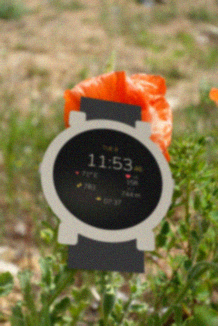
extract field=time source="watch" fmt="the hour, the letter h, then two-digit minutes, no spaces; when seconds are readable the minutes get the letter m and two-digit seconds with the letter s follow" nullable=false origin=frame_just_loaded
11h53
